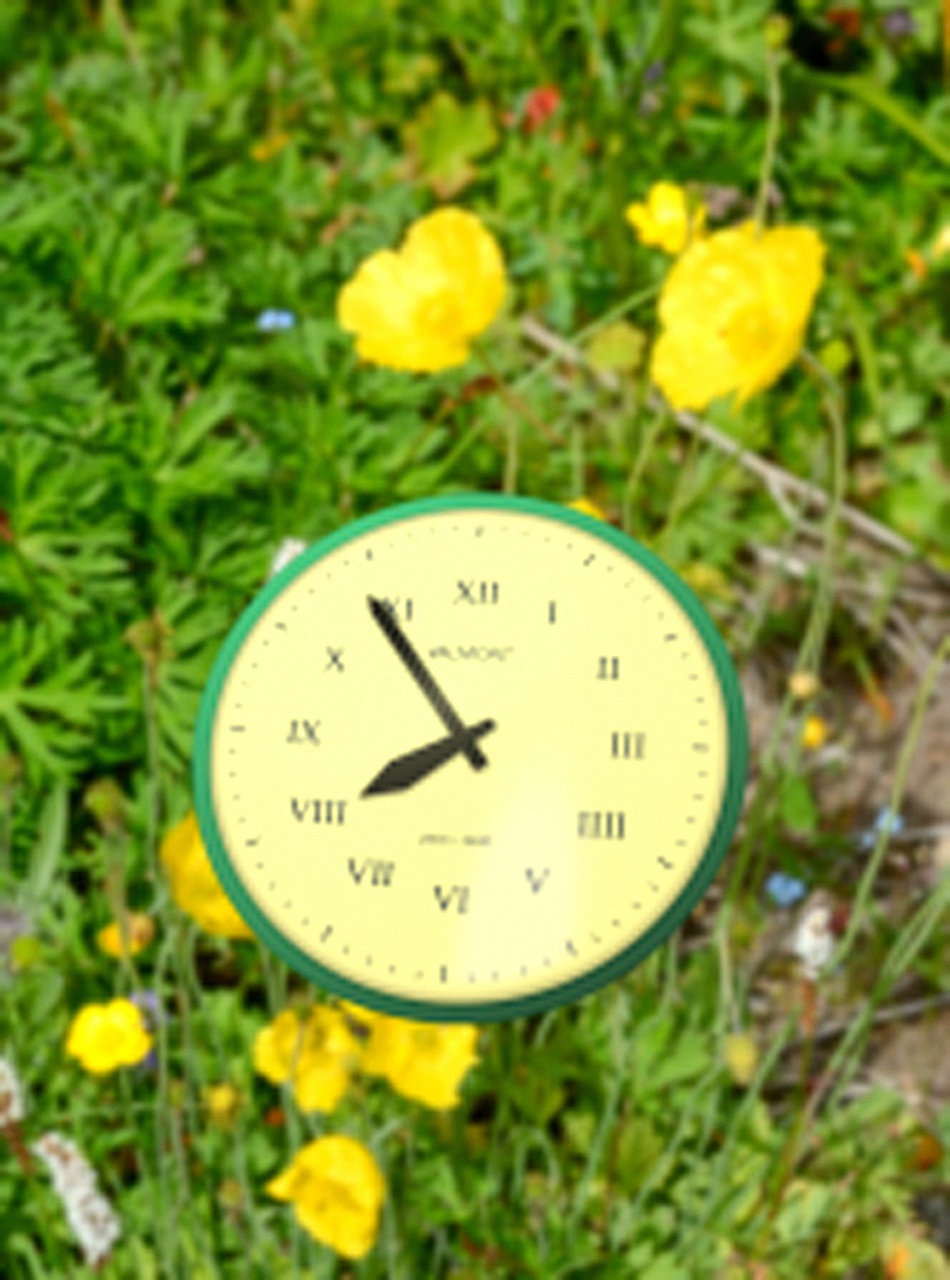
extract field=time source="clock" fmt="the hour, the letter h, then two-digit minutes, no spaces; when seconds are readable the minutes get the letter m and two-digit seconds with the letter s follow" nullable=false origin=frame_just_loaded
7h54
